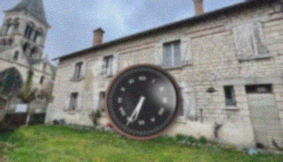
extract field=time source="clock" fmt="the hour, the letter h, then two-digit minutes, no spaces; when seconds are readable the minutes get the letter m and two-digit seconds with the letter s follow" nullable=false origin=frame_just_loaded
6h35
